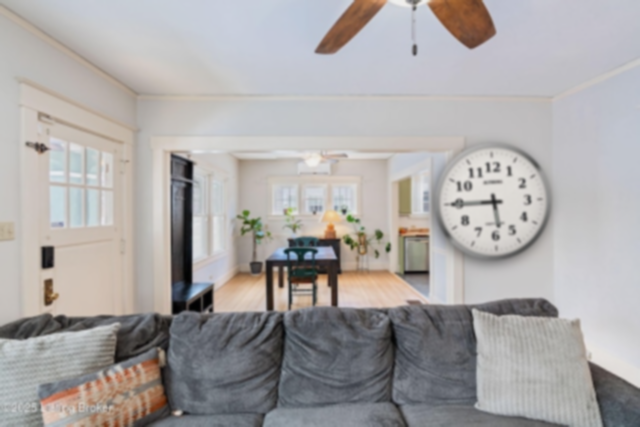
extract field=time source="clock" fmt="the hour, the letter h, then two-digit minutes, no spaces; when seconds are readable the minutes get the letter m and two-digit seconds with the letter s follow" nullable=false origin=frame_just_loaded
5h45
